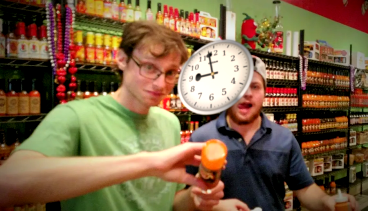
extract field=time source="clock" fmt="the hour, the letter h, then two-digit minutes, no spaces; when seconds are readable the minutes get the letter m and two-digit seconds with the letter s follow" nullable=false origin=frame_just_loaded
8h58
